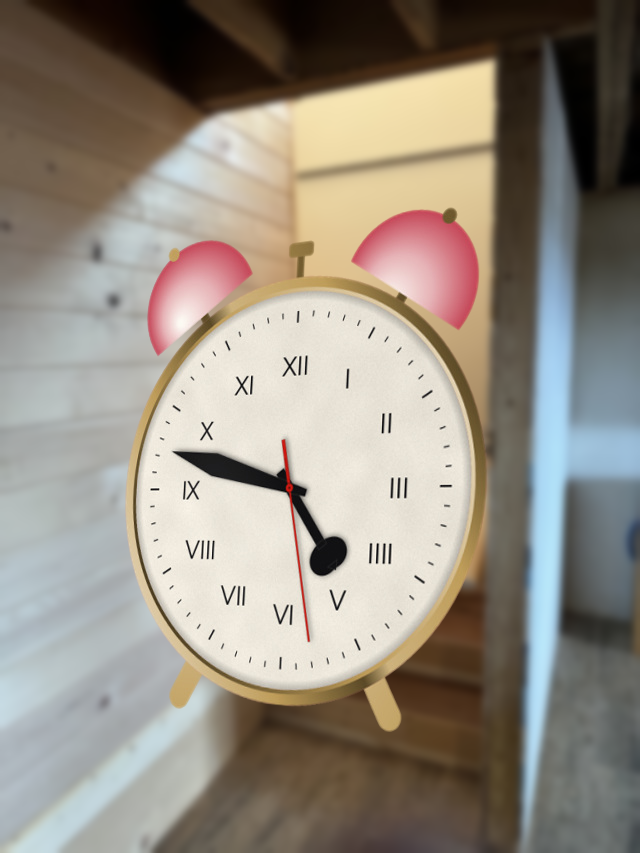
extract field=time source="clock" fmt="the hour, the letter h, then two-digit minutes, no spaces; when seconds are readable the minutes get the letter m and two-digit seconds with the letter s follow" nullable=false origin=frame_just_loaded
4h47m28s
